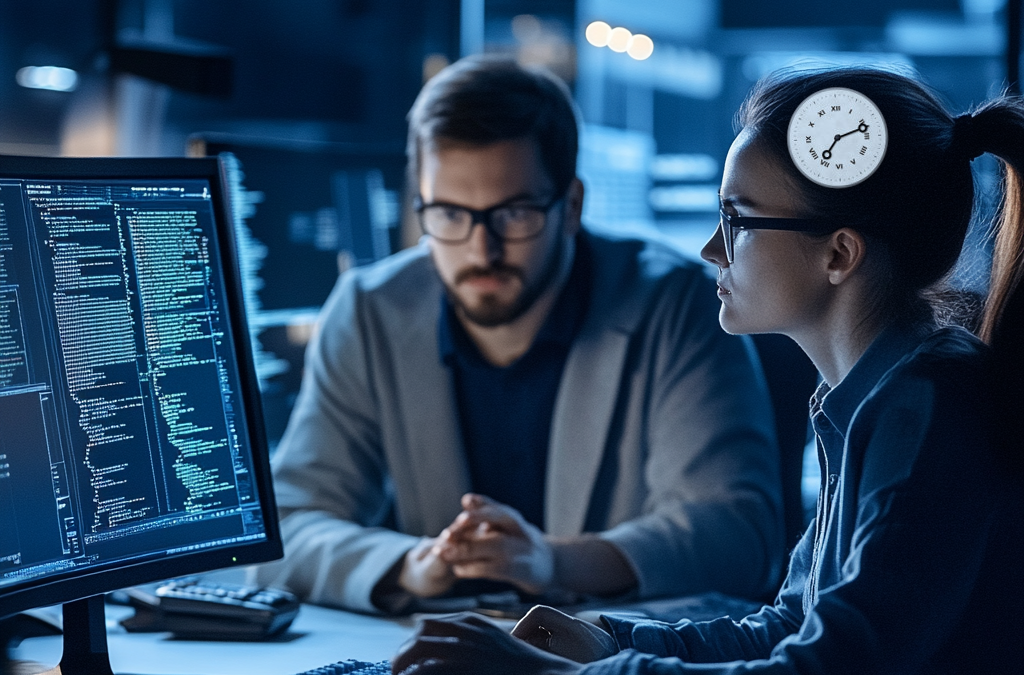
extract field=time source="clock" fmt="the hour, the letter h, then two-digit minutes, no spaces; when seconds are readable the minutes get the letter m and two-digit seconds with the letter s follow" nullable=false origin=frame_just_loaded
7h12
